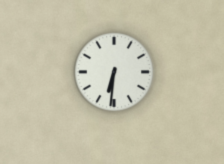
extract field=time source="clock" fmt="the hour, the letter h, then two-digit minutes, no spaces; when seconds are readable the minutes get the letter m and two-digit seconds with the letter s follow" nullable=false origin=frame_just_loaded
6h31
